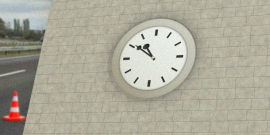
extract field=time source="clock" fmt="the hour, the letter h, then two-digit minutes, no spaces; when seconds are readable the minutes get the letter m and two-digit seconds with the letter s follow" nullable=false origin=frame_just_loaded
10h51
